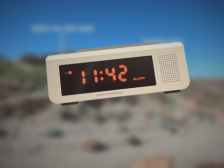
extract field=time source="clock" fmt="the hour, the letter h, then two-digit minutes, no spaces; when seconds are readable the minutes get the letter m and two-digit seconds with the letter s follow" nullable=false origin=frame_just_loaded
11h42
